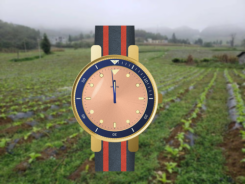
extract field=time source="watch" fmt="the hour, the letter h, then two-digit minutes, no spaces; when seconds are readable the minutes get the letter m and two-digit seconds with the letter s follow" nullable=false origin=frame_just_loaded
11h59
